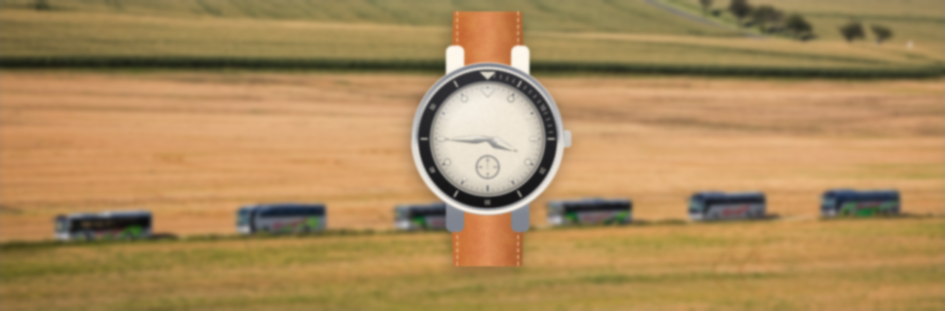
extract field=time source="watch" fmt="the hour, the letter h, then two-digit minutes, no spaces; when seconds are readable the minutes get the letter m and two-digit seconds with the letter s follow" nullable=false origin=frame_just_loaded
3h45
